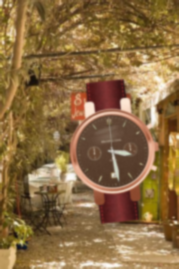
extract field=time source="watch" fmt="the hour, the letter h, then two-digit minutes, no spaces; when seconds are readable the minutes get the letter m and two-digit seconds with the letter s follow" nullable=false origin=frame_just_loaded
3h29
